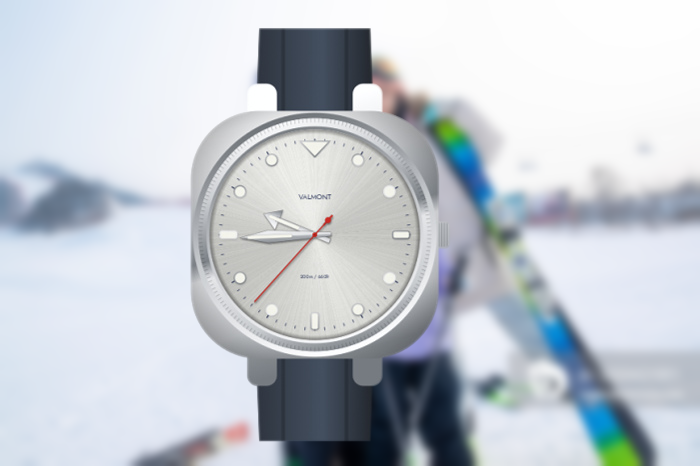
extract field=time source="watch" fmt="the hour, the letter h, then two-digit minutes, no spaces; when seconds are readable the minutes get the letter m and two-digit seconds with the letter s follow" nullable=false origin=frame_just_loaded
9h44m37s
